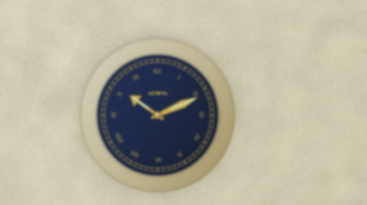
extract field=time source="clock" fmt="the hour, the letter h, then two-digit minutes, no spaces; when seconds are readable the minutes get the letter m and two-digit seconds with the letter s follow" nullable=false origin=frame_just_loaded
10h11
